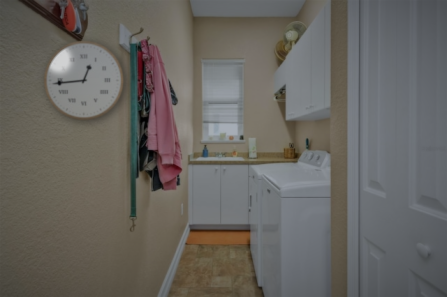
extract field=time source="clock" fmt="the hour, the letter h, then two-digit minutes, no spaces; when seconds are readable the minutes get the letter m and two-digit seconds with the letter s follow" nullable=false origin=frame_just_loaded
12h44
